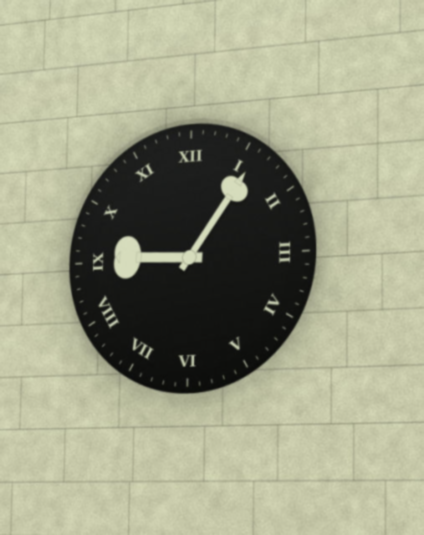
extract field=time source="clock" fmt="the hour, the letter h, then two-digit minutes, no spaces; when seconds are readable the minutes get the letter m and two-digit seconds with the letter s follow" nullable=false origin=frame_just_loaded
9h06
